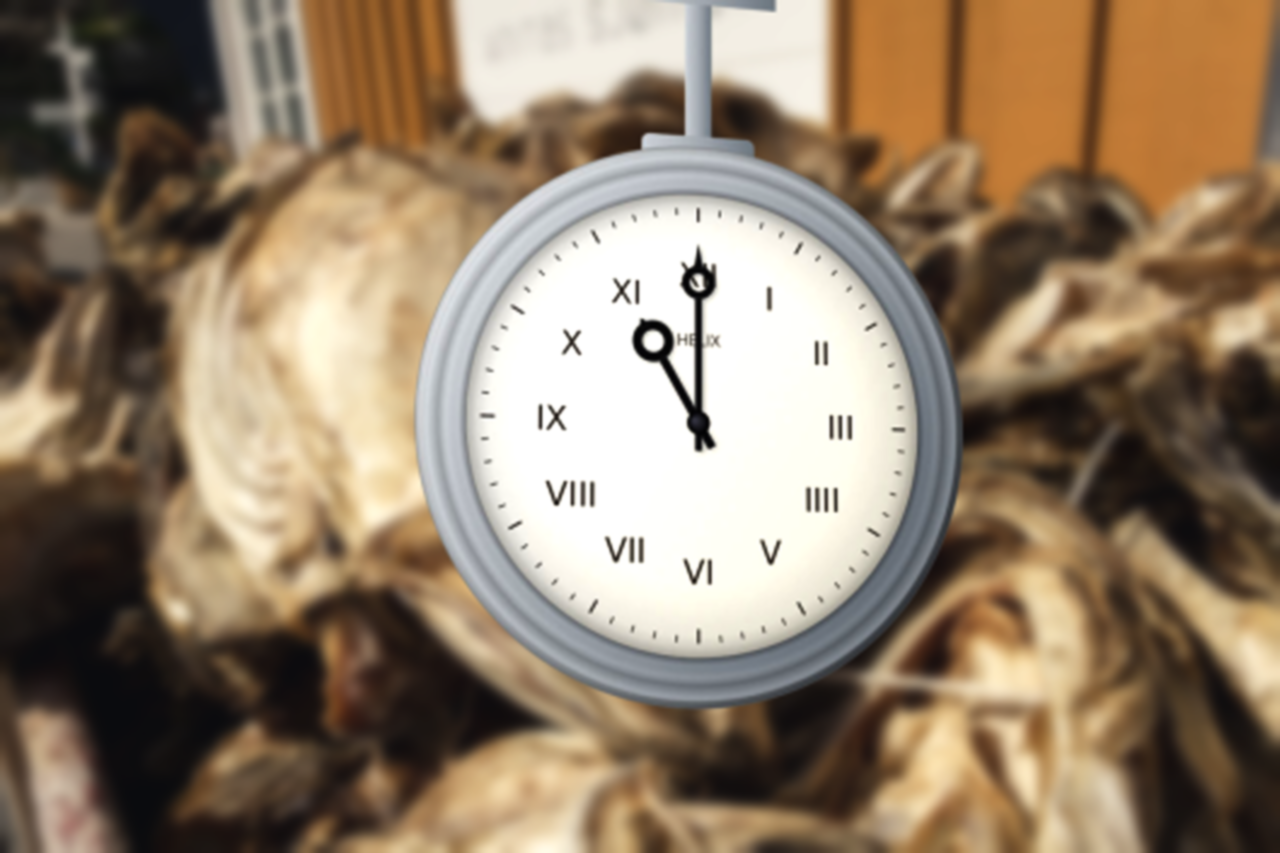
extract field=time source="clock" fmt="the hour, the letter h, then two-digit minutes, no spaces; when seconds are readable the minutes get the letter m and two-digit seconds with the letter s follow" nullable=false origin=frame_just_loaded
11h00
